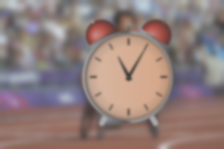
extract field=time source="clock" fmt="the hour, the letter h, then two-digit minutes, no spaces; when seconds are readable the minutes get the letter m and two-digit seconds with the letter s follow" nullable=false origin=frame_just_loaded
11h05
